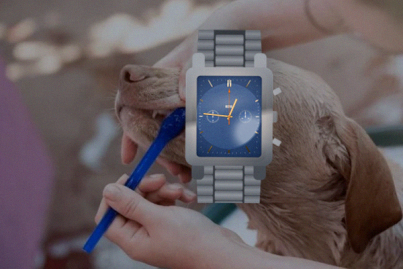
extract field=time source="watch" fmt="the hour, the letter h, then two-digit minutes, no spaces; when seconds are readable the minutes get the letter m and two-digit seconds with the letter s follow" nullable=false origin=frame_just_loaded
12h46
